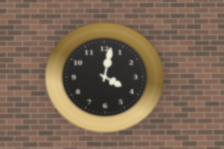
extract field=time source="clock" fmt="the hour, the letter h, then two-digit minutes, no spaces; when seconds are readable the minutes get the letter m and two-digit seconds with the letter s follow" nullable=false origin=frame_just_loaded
4h02
